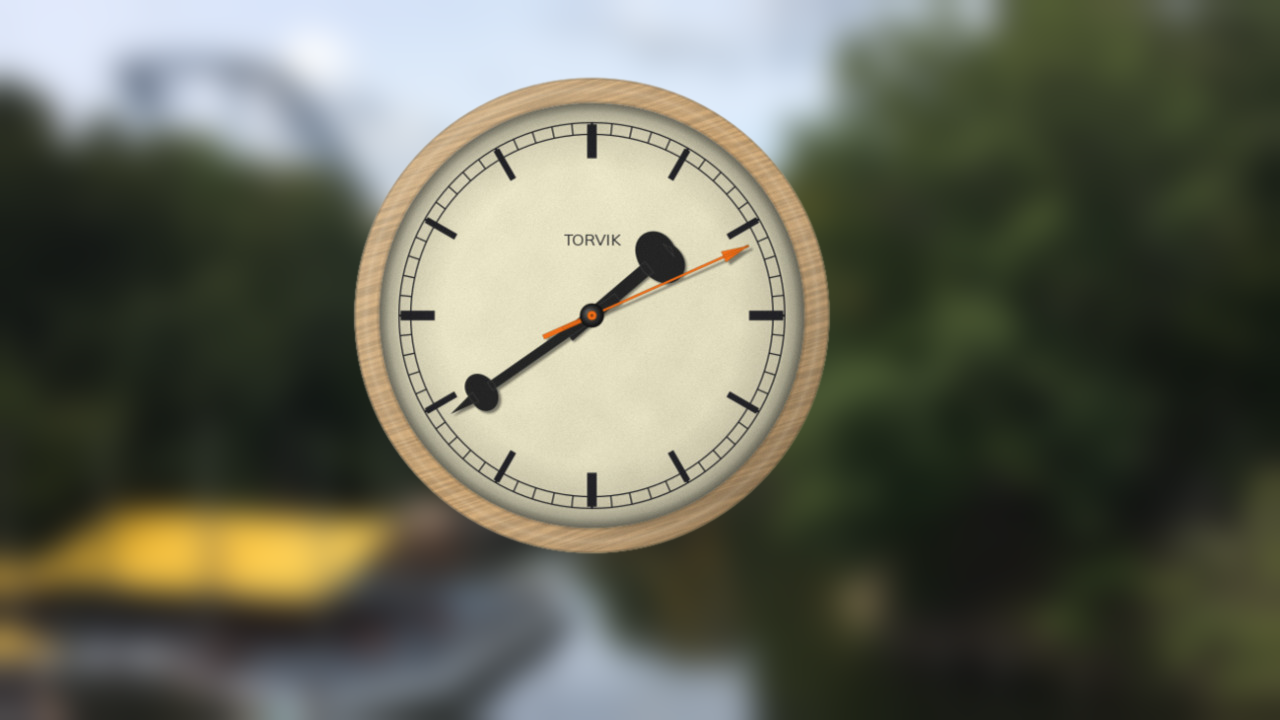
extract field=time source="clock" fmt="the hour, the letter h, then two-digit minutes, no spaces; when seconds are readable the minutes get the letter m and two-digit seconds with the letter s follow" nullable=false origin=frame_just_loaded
1h39m11s
